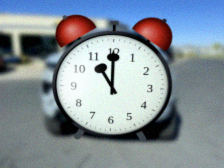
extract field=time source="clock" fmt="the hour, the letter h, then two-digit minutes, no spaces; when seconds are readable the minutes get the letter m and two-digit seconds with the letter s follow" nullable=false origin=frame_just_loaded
11h00
